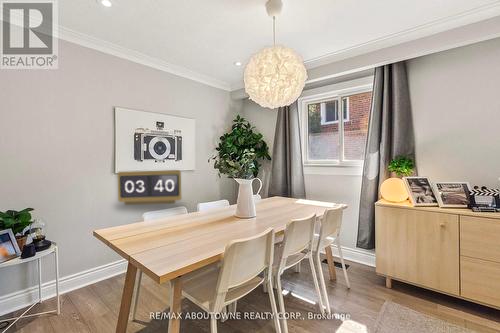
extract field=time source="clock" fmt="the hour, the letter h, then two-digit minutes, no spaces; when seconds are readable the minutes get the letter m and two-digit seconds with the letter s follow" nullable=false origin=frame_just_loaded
3h40
